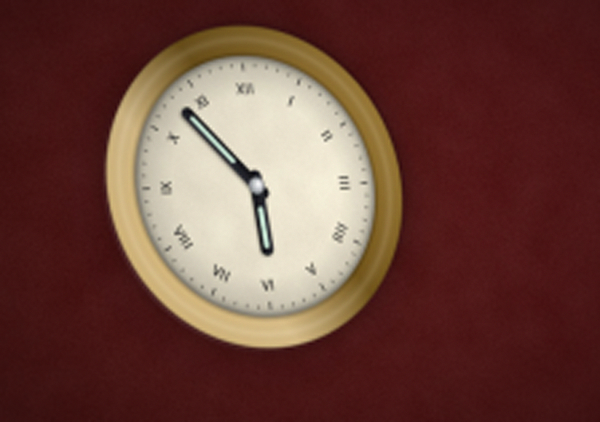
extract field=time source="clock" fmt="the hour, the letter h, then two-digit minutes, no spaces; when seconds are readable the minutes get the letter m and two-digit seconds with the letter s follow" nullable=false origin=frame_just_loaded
5h53
